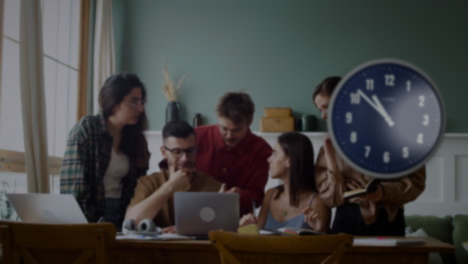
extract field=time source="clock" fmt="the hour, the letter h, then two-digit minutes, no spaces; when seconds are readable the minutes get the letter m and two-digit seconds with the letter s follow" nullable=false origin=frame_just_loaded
10h52
